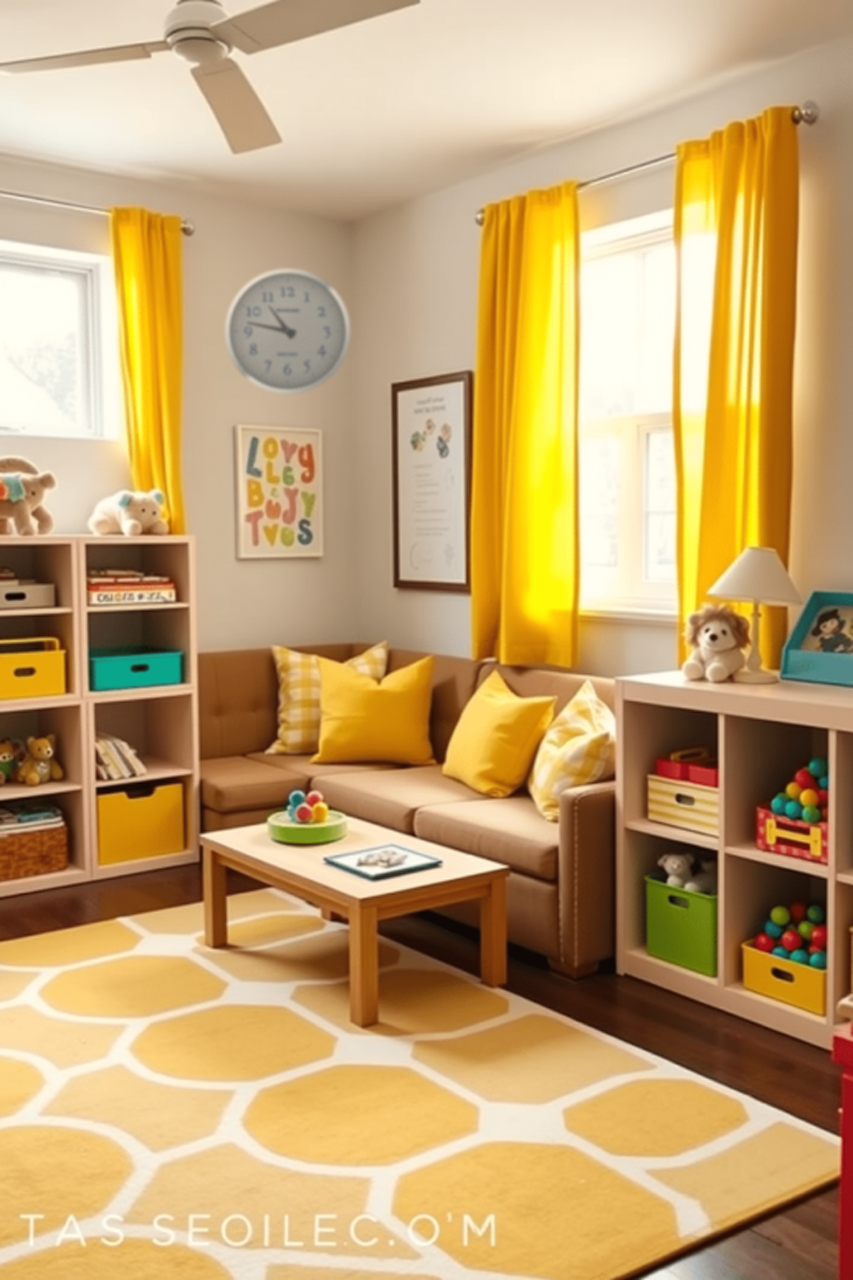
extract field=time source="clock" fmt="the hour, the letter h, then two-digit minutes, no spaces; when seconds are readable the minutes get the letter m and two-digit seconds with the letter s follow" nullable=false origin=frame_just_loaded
10h47
